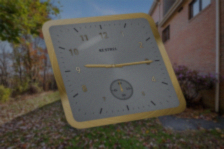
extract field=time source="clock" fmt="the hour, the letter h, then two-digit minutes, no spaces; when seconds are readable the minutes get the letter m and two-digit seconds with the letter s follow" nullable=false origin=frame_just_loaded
9h15
